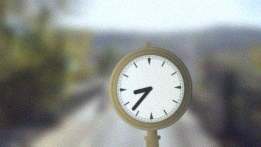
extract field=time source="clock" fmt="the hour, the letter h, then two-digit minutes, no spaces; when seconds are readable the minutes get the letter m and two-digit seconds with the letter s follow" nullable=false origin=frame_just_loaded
8h37
